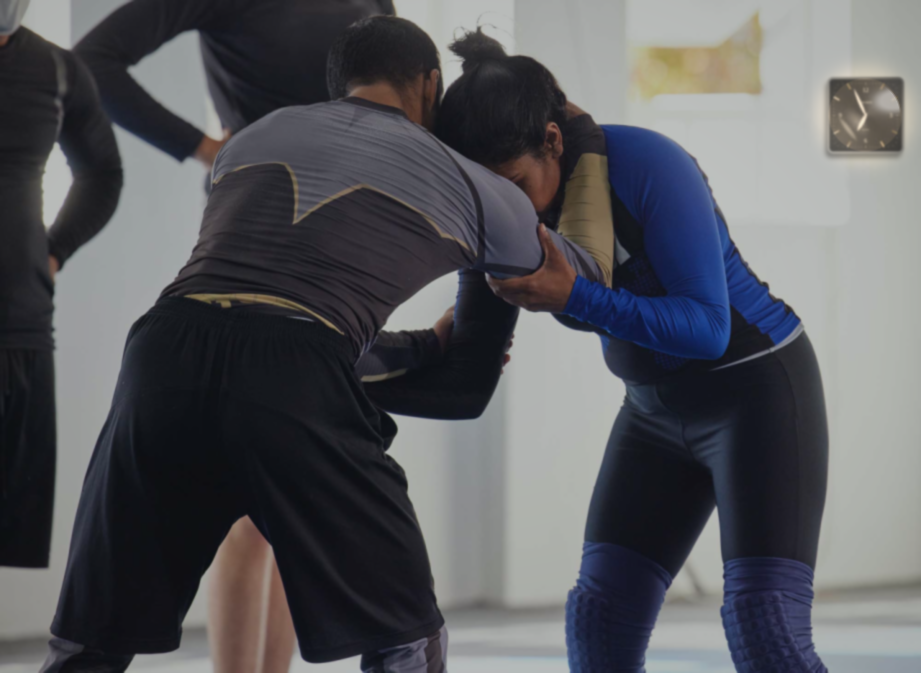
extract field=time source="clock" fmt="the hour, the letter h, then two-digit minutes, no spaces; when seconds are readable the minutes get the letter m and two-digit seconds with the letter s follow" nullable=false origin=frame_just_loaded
6h56
